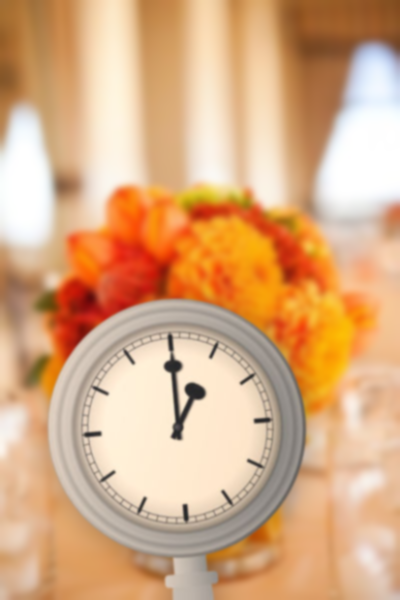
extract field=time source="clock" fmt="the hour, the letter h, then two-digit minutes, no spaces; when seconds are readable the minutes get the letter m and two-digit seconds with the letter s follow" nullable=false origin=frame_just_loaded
1h00
